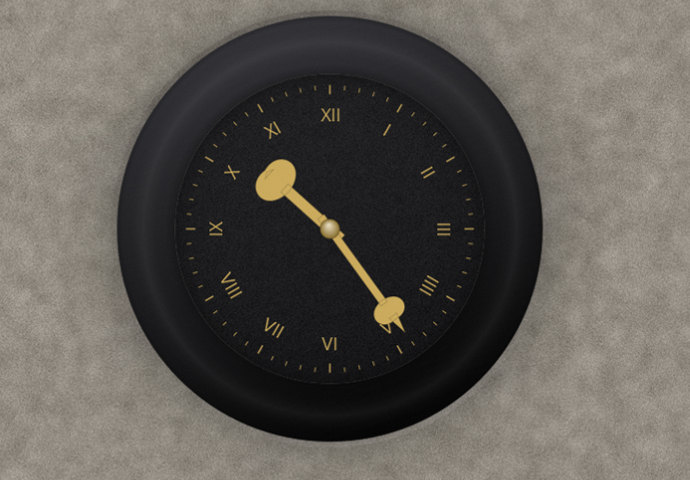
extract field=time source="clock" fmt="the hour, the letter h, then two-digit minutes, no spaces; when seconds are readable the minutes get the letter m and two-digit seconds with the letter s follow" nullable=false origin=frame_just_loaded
10h24
